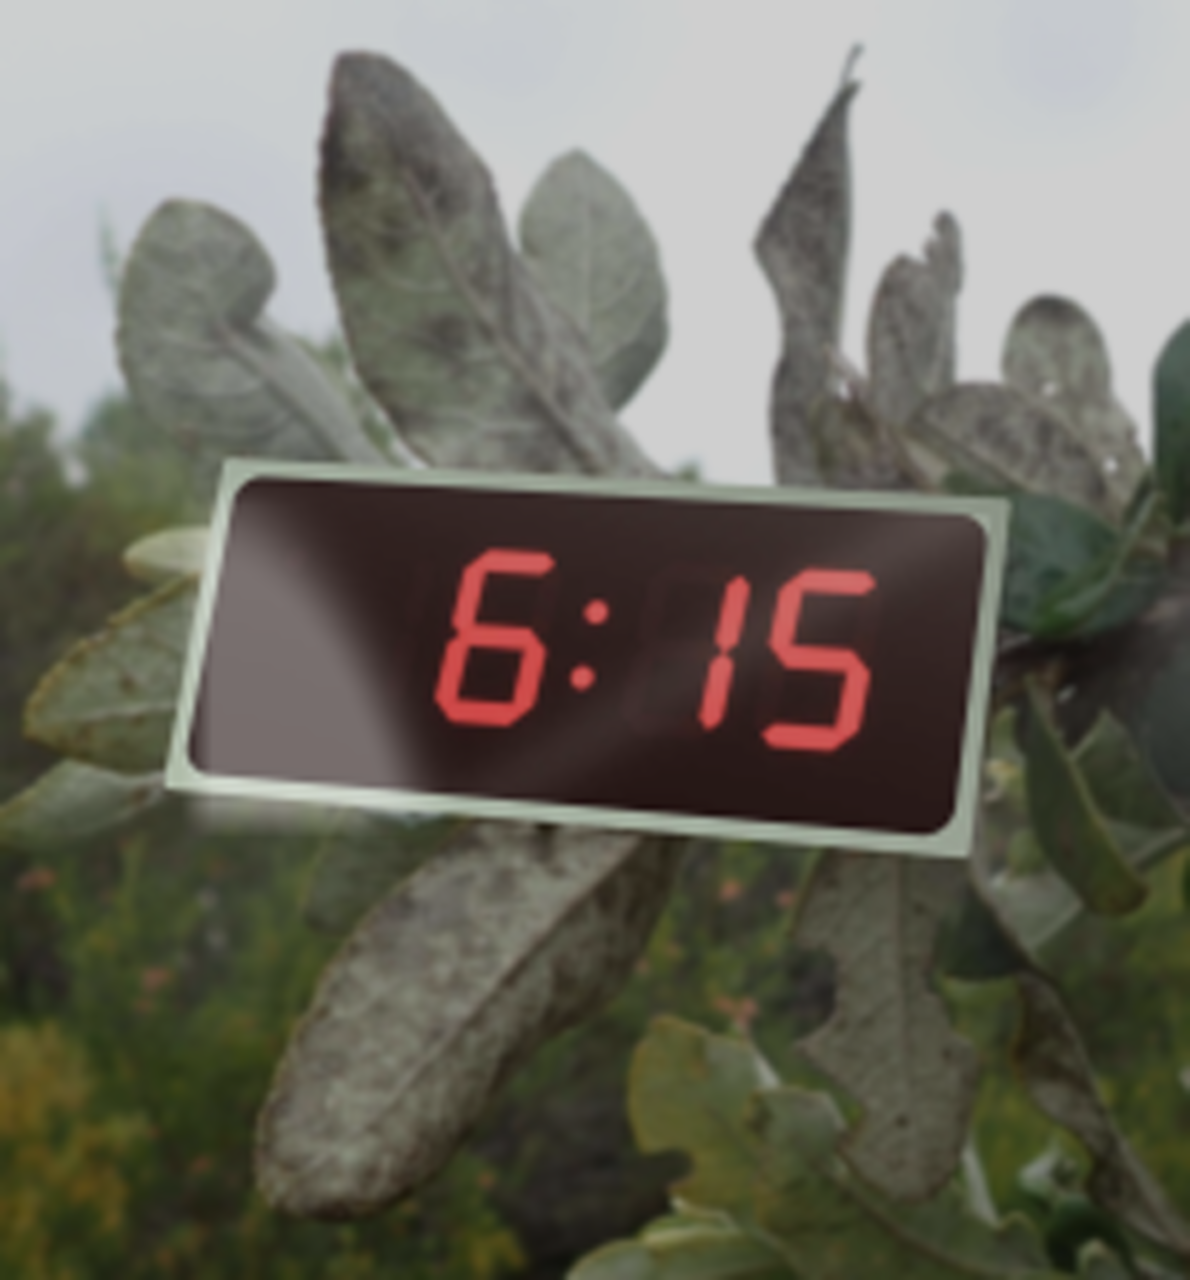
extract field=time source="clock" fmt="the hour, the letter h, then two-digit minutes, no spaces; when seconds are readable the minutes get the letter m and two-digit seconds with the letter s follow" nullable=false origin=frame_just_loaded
6h15
